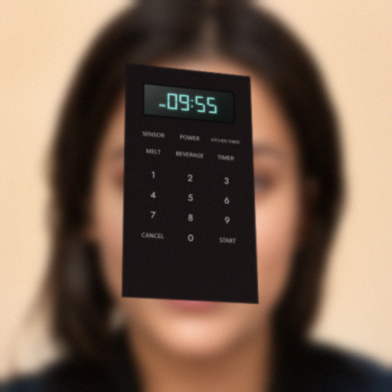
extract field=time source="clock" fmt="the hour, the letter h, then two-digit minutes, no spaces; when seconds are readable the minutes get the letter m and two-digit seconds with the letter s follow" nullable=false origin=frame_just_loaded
9h55
